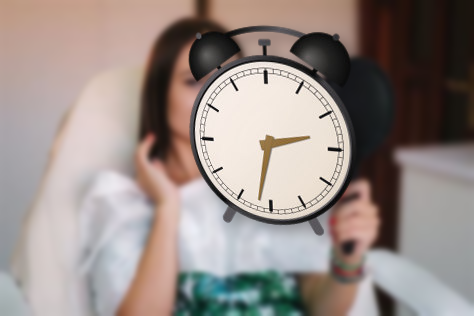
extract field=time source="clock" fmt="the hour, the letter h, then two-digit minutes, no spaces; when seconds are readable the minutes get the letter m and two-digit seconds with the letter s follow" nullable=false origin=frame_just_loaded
2h32
